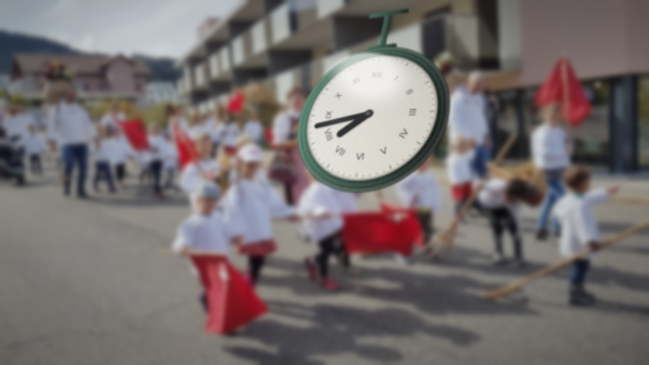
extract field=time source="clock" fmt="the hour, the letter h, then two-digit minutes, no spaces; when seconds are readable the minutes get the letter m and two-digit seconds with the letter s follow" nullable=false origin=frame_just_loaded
7h43
